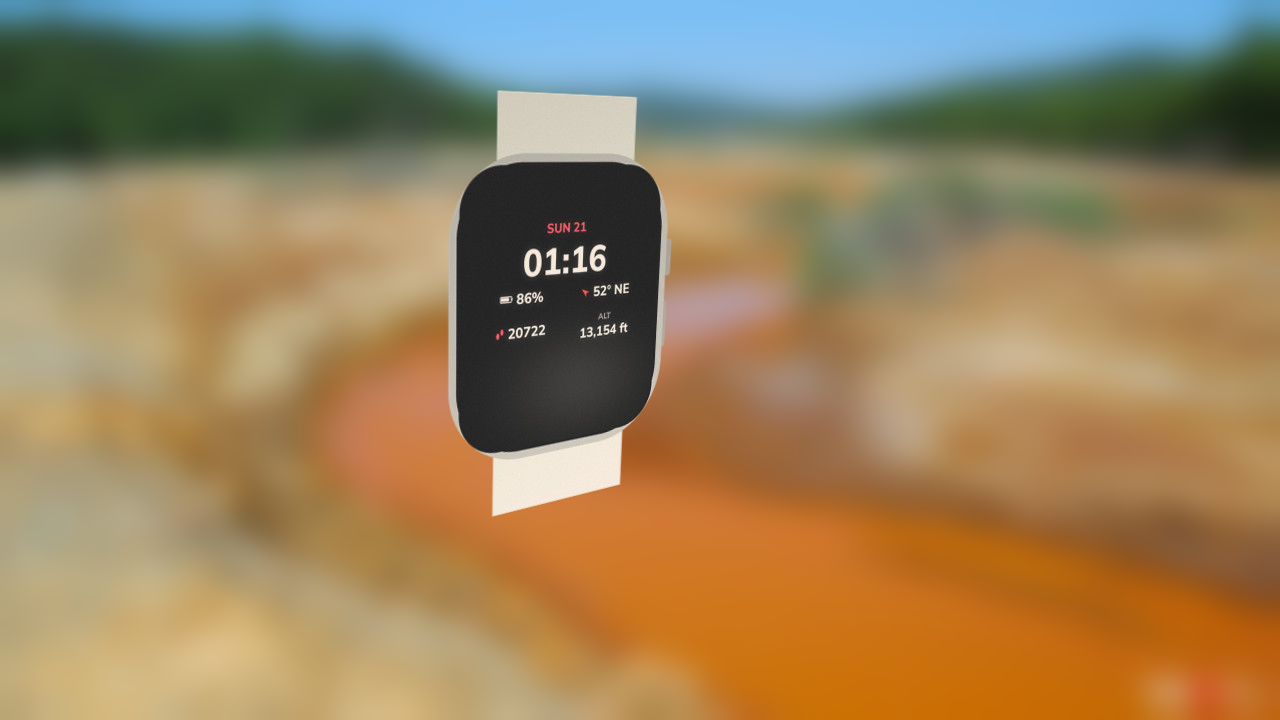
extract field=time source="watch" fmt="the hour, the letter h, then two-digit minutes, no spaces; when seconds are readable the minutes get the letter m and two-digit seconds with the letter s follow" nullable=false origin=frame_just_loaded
1h16
